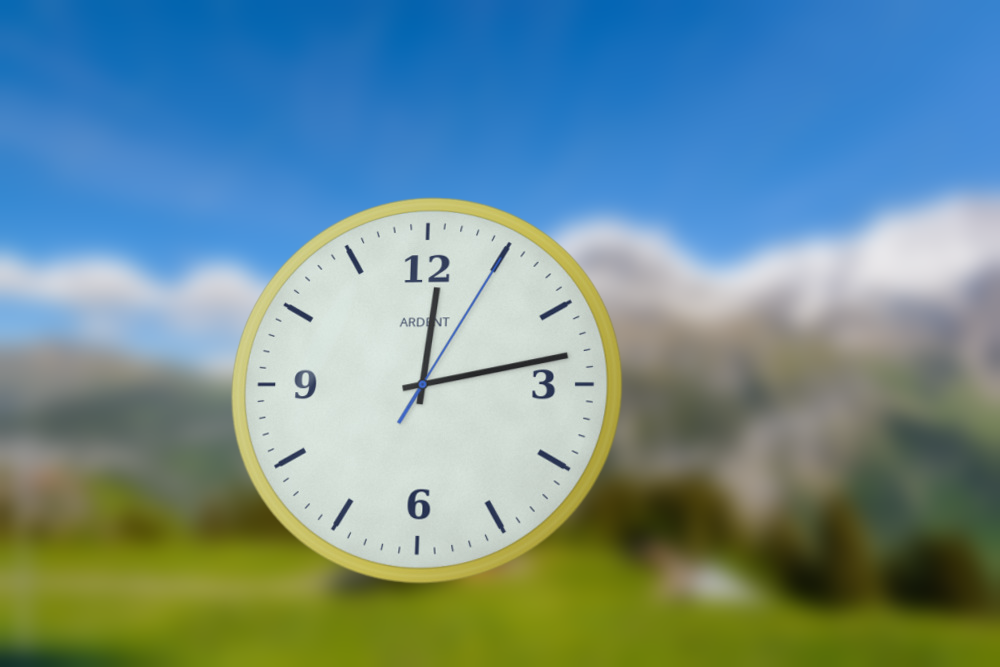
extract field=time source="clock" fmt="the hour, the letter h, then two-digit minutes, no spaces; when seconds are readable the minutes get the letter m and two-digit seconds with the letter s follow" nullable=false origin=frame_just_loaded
12h13m05s
